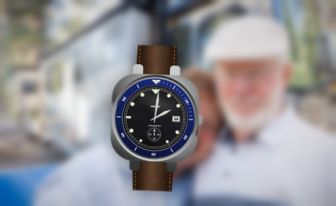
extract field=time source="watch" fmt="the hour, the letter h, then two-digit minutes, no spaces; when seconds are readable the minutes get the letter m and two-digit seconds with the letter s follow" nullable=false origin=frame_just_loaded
2h01
